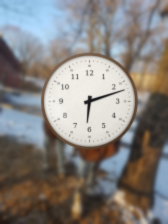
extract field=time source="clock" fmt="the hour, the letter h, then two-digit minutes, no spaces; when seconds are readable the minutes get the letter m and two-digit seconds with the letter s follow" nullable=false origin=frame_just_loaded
6h12
